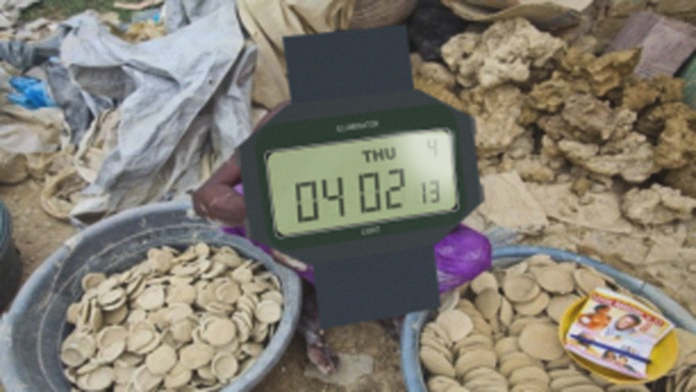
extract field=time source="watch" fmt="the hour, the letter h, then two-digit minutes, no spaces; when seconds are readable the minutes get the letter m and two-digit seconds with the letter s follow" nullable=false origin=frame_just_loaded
4h02m13s
